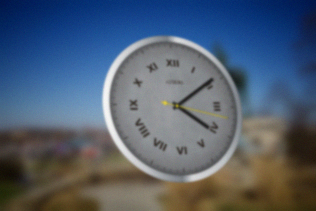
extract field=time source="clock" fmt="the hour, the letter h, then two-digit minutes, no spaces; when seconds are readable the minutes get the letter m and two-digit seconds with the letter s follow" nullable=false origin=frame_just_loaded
4h09m17s
